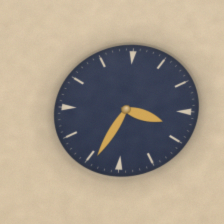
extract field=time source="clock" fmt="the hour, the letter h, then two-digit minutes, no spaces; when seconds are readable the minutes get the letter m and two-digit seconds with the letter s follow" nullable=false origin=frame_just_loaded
3h34
